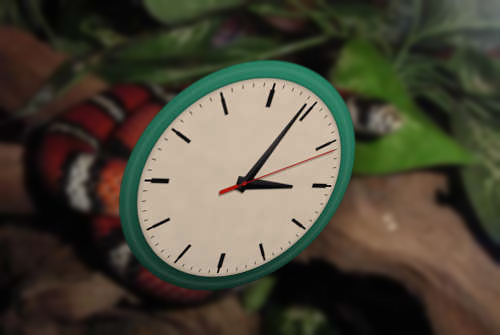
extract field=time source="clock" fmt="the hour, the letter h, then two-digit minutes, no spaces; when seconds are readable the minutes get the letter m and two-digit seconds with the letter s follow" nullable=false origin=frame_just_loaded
3h04m11s
